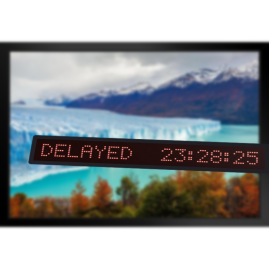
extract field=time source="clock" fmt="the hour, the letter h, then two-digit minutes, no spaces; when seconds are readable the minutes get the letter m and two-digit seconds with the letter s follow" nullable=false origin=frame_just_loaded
23h28m25s
